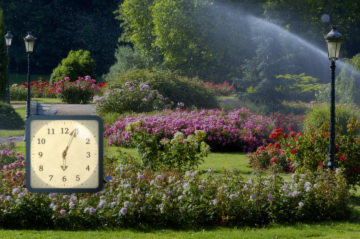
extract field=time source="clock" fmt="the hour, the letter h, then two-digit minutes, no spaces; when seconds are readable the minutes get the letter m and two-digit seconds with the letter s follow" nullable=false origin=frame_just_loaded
6h04
